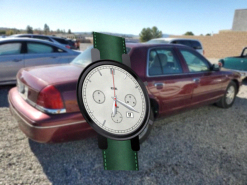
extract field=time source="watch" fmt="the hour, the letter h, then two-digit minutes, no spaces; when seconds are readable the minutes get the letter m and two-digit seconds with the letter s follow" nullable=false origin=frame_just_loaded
6h19
